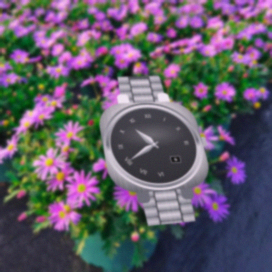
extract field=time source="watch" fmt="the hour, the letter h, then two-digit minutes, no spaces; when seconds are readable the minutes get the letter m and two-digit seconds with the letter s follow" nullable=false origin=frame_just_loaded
10h40
